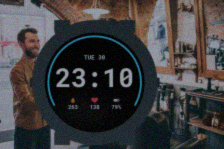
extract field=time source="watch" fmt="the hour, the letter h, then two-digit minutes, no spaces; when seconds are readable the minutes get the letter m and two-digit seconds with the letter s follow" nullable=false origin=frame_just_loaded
23h10
